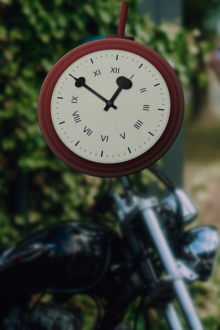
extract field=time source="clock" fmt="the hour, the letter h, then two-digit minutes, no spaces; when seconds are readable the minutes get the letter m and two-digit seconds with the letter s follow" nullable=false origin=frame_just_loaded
12h50
